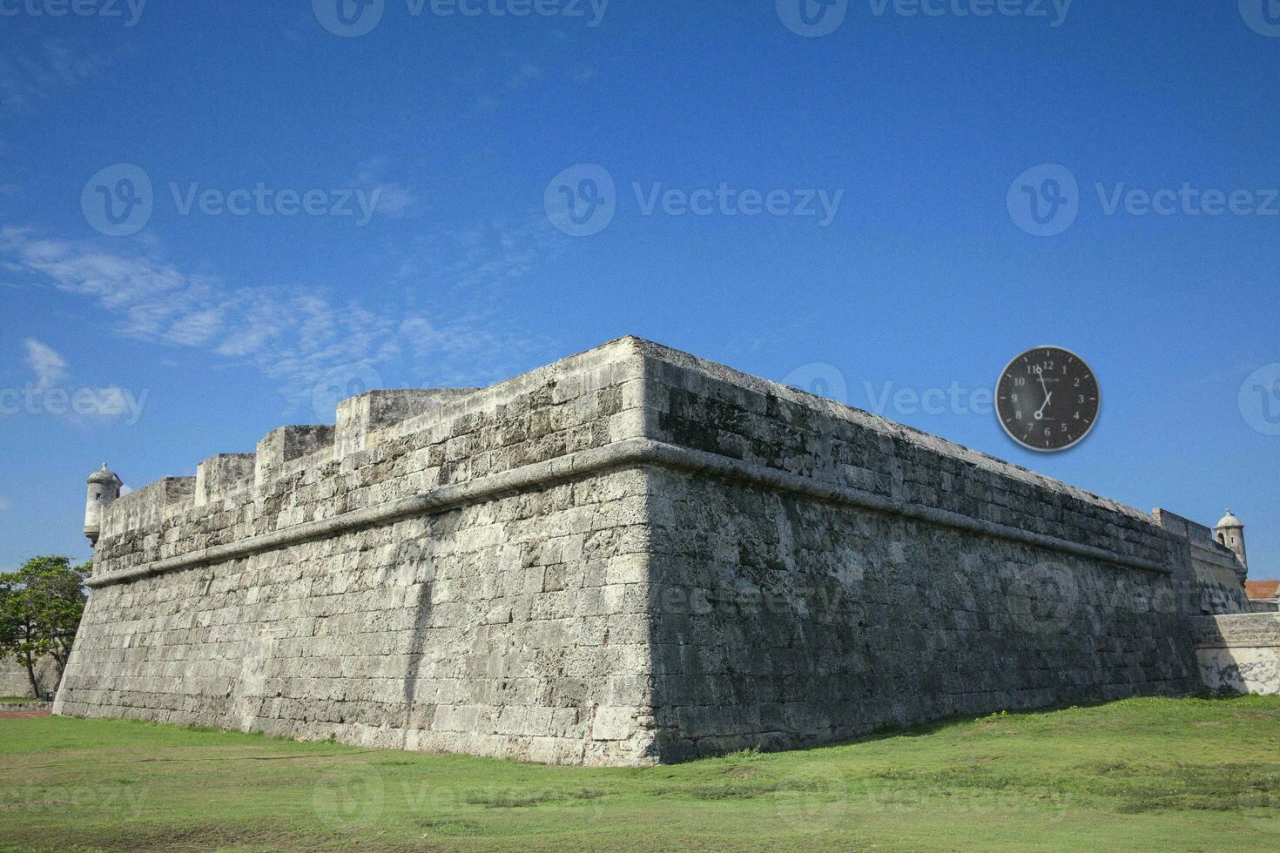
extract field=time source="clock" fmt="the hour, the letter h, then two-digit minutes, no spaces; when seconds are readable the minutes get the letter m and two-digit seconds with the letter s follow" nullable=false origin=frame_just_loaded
6h57
